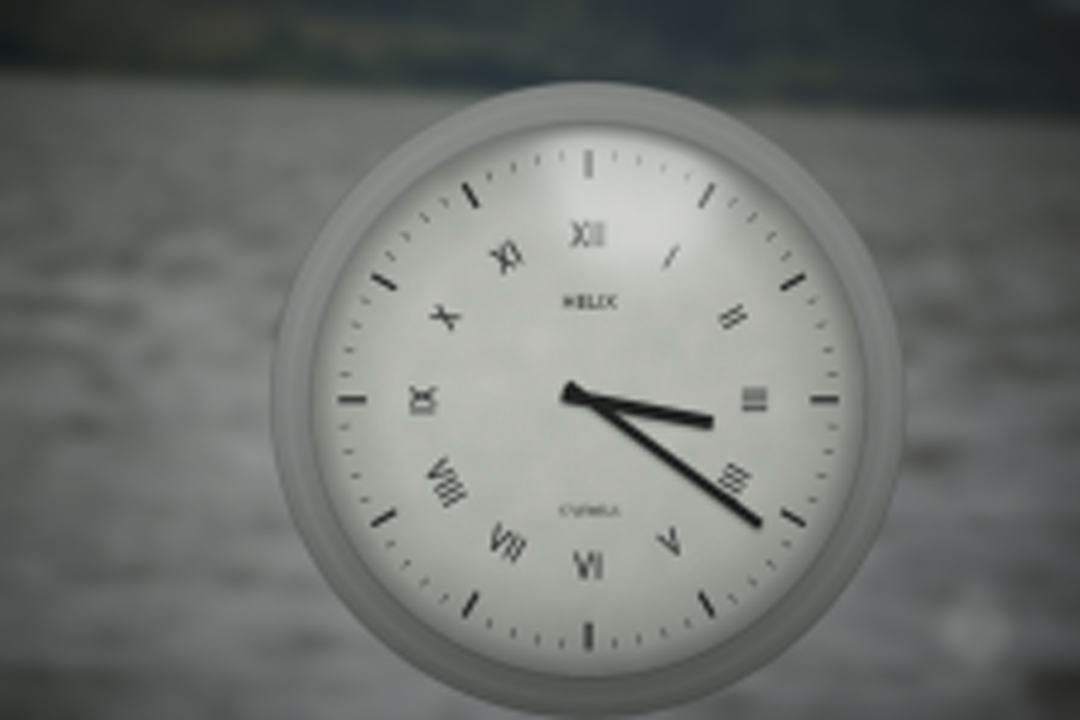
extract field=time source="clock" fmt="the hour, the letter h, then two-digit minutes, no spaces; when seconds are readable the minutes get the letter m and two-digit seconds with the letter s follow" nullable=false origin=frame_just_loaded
3h21
